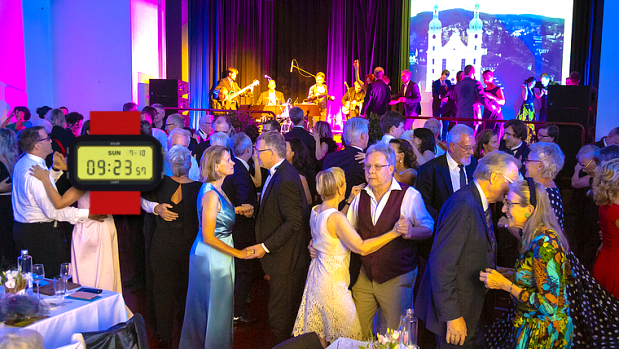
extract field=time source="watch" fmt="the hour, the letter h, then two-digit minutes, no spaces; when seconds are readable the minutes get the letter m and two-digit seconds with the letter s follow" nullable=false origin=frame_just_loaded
9h23m57s
